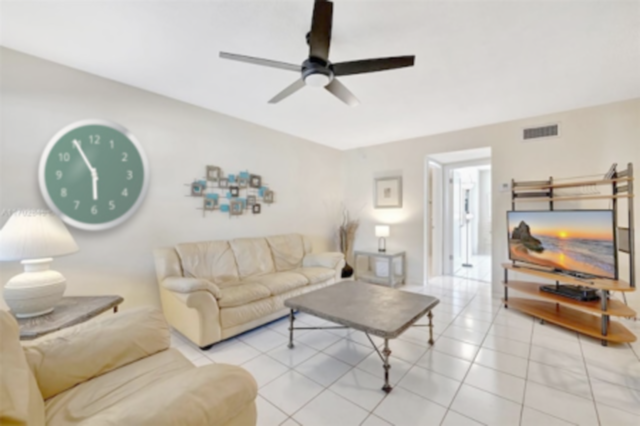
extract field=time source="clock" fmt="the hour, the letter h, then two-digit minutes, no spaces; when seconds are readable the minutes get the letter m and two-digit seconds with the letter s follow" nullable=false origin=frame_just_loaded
5h55
